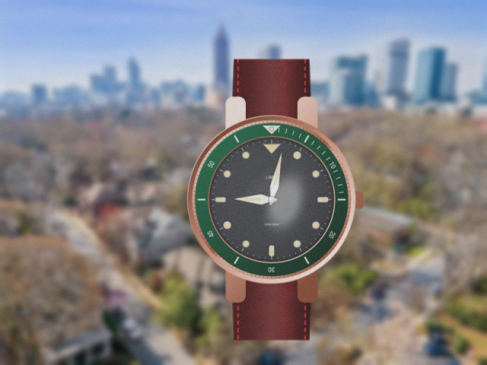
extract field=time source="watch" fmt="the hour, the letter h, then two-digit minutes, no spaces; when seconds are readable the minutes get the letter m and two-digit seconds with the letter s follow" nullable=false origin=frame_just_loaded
9h02
